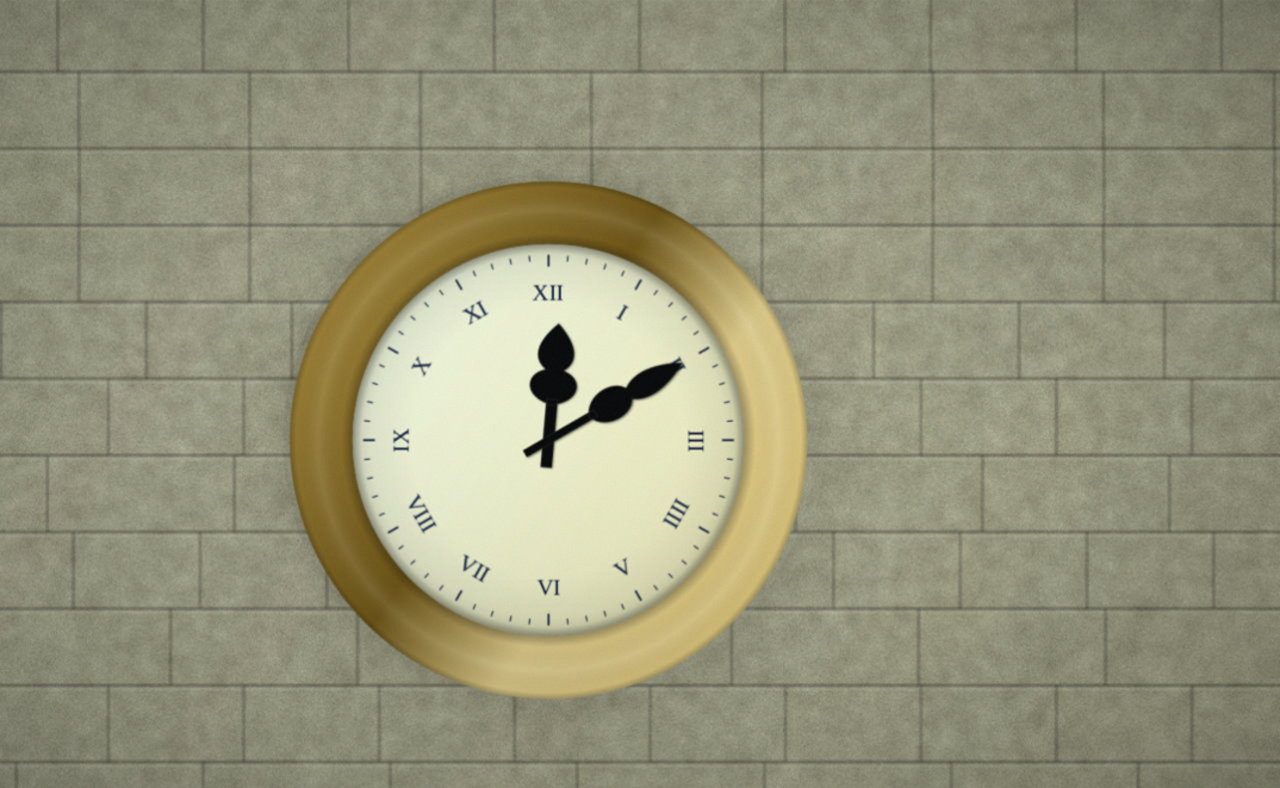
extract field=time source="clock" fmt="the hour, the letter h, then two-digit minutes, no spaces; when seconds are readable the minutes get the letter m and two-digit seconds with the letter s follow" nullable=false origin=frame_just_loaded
12h10
